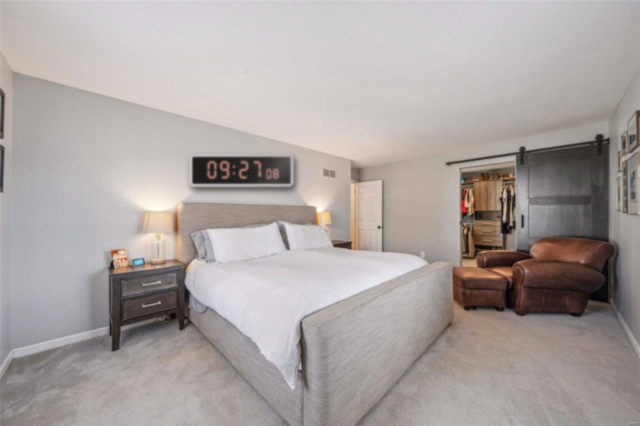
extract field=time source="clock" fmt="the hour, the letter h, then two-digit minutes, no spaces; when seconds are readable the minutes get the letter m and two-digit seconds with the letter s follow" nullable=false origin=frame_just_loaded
9h27
